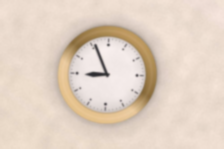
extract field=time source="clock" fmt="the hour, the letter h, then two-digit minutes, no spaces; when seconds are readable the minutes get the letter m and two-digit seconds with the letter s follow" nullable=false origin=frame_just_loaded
8h56
